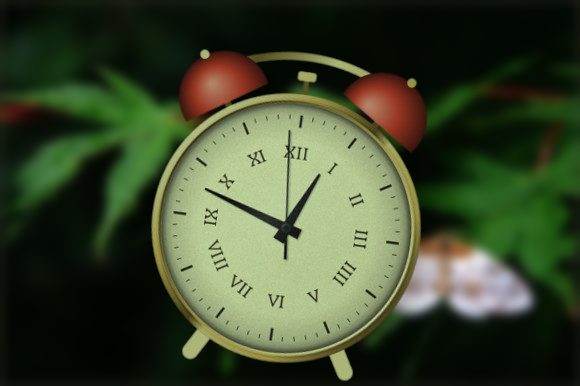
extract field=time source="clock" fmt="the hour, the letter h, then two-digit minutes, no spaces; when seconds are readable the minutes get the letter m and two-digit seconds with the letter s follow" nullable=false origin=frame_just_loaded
12h47m59s
